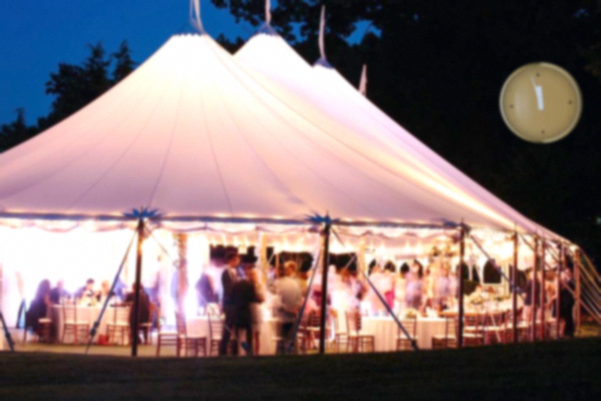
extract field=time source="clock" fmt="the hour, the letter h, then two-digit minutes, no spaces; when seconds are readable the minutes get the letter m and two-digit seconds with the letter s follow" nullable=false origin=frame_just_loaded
11h58
